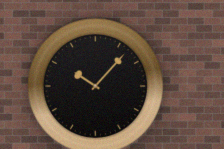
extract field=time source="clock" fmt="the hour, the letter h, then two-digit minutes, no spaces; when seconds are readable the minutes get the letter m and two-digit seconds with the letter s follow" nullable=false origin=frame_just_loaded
10h07
